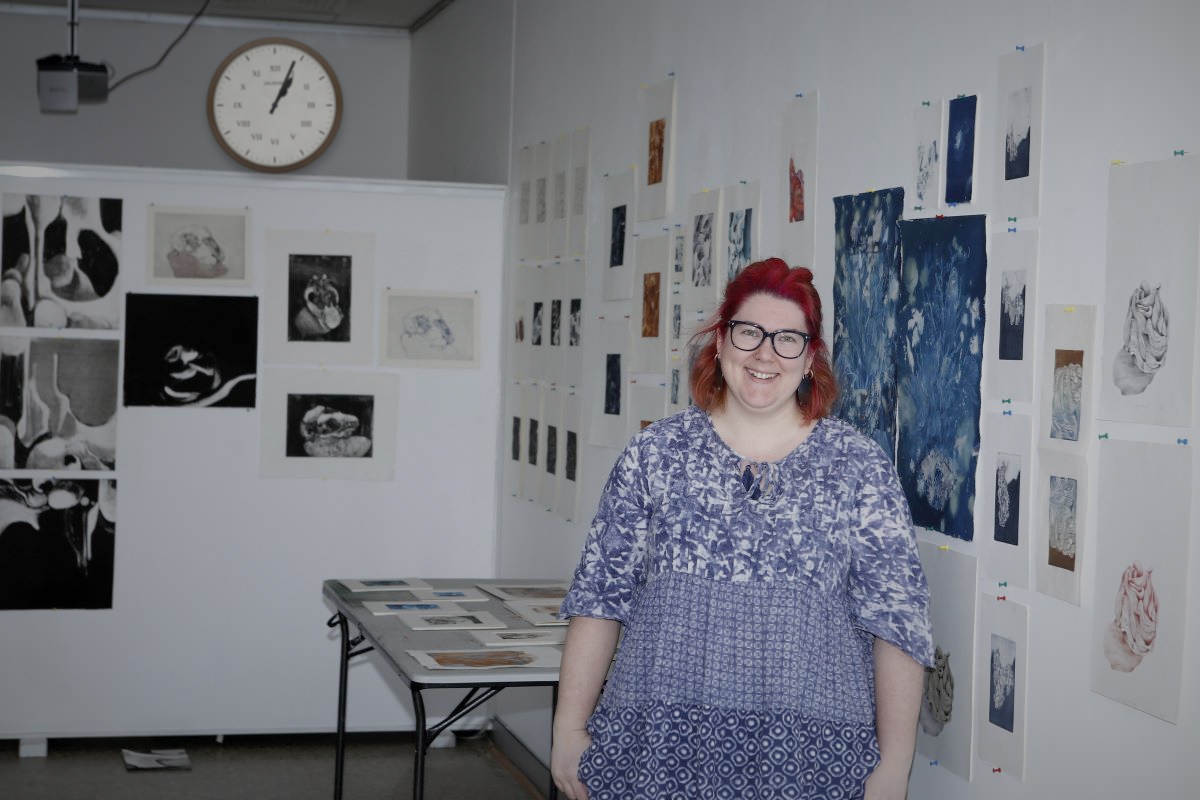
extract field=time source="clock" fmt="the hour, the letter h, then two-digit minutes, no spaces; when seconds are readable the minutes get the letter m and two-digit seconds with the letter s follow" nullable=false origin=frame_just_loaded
1h04
